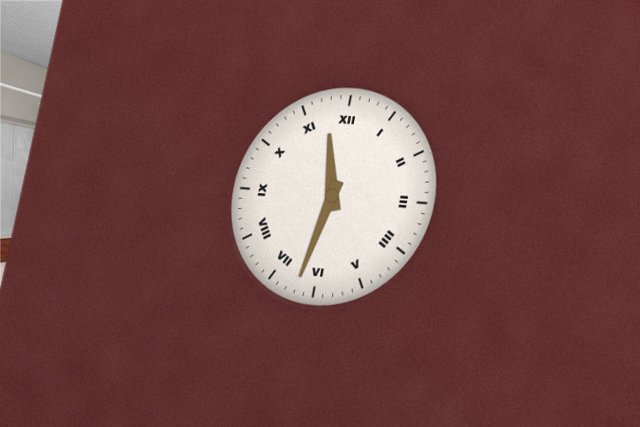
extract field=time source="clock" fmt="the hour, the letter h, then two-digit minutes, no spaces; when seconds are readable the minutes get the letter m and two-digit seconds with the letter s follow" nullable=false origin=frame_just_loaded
11h32
